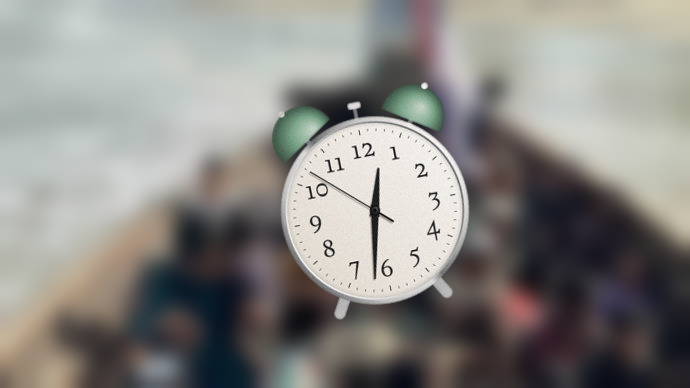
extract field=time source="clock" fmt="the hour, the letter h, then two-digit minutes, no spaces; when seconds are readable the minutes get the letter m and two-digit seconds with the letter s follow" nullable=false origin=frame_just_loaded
12h31m52s
